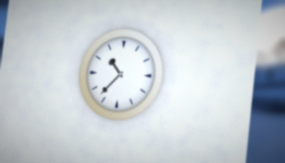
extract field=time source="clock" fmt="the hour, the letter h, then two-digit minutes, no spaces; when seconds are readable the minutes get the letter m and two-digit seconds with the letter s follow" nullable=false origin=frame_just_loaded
10h37
